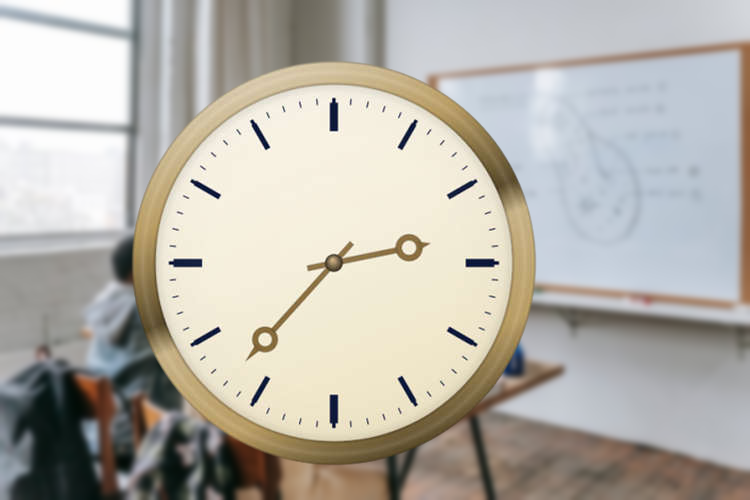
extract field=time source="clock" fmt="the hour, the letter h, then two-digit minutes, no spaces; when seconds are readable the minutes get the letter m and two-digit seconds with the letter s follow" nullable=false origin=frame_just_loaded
2h37
